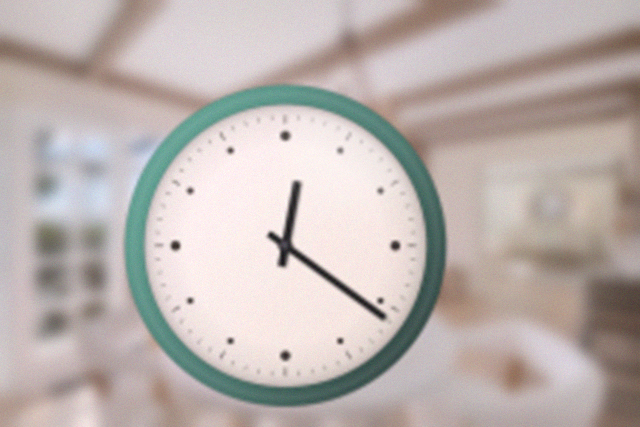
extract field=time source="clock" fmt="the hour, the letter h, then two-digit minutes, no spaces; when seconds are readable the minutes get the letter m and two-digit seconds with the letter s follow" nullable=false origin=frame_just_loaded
12h21
